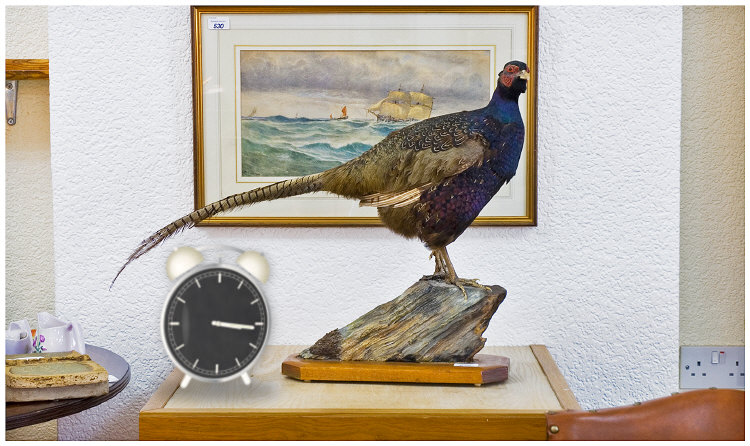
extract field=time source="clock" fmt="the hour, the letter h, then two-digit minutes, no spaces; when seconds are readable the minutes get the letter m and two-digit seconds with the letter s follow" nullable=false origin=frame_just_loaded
3h16
